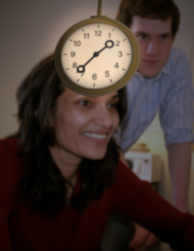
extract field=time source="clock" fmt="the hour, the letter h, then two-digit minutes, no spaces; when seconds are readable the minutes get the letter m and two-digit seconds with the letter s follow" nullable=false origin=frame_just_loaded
1h37
